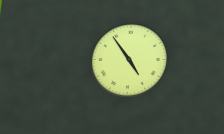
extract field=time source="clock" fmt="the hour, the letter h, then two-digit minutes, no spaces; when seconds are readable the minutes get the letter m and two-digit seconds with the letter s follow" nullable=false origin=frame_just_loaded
4h54
